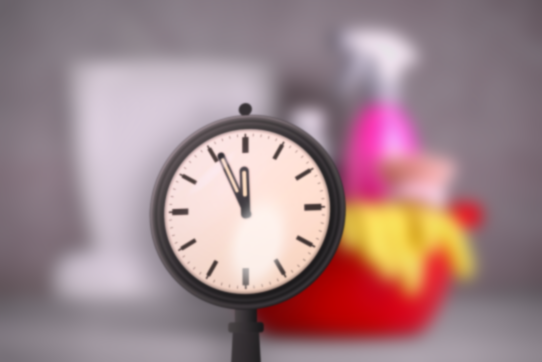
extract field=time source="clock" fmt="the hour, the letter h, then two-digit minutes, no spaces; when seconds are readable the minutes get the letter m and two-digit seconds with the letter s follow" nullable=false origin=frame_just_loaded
11h56
